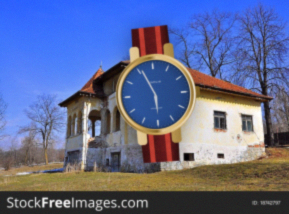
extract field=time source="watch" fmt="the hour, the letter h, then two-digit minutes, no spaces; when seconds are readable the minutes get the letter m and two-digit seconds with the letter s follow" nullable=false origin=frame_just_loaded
5h56
